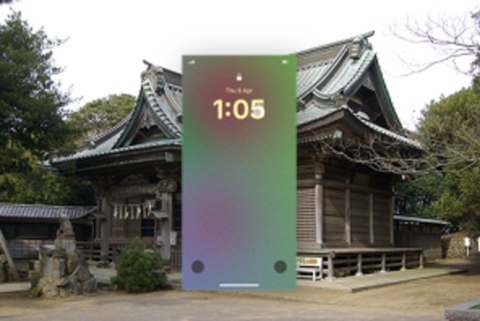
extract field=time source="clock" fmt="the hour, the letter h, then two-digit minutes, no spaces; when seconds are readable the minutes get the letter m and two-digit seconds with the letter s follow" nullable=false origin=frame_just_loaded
1h05
